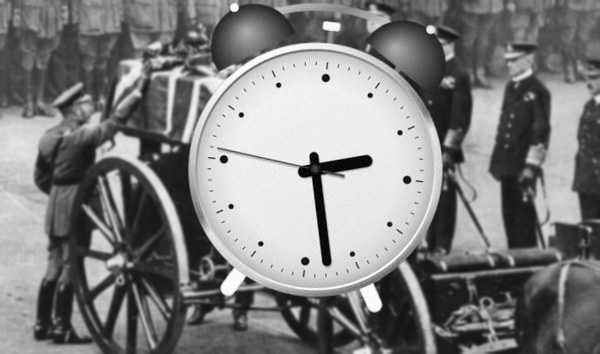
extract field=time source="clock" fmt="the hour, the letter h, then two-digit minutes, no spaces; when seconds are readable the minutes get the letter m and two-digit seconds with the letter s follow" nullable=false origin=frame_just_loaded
2h27m46s
